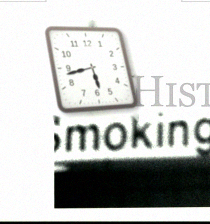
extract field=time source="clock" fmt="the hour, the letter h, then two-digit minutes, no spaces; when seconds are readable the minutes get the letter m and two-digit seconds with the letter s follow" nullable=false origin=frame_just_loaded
5h43
